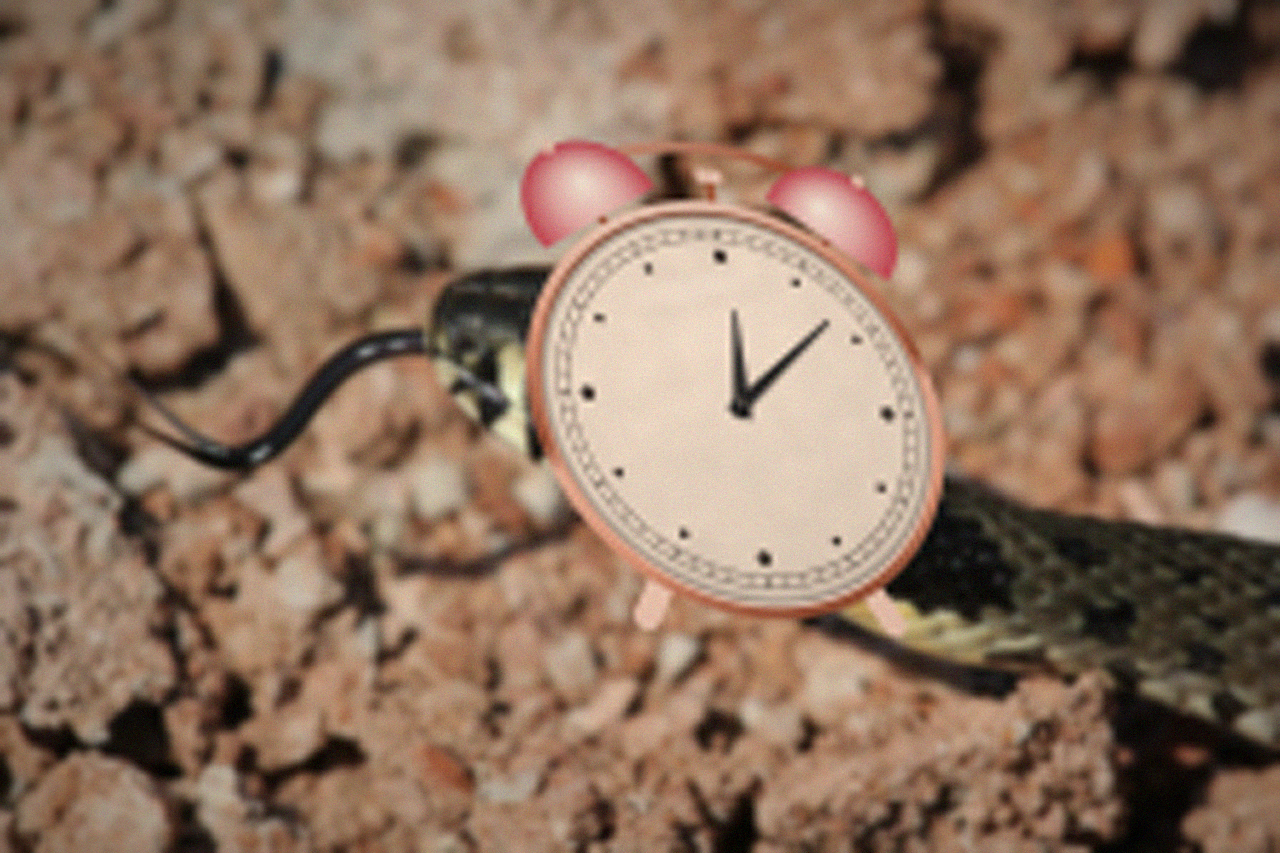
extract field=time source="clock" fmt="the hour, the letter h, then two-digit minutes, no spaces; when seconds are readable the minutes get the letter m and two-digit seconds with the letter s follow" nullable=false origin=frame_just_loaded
12h08
